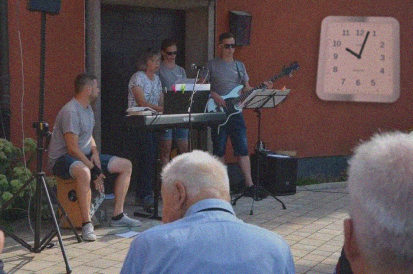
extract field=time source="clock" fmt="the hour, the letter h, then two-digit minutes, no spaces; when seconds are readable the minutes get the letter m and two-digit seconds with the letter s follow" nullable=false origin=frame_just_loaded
10h03
